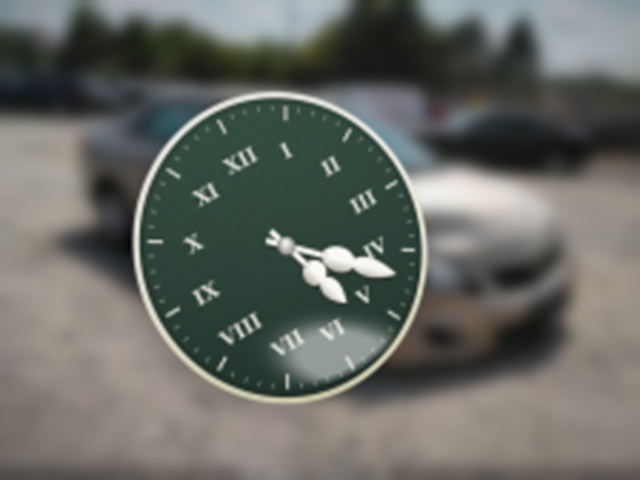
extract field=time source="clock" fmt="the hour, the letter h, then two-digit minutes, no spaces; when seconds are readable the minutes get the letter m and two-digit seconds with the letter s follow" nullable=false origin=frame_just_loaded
5h22
